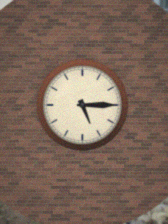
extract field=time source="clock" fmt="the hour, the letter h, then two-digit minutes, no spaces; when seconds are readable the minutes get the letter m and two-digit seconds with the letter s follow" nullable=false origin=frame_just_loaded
5h15
